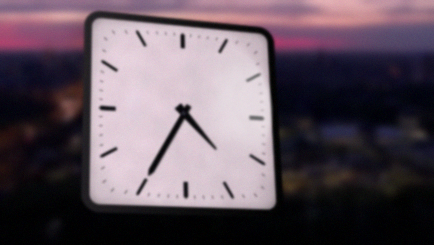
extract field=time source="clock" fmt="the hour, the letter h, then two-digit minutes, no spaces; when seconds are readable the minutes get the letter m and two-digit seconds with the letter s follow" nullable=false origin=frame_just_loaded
4h35
